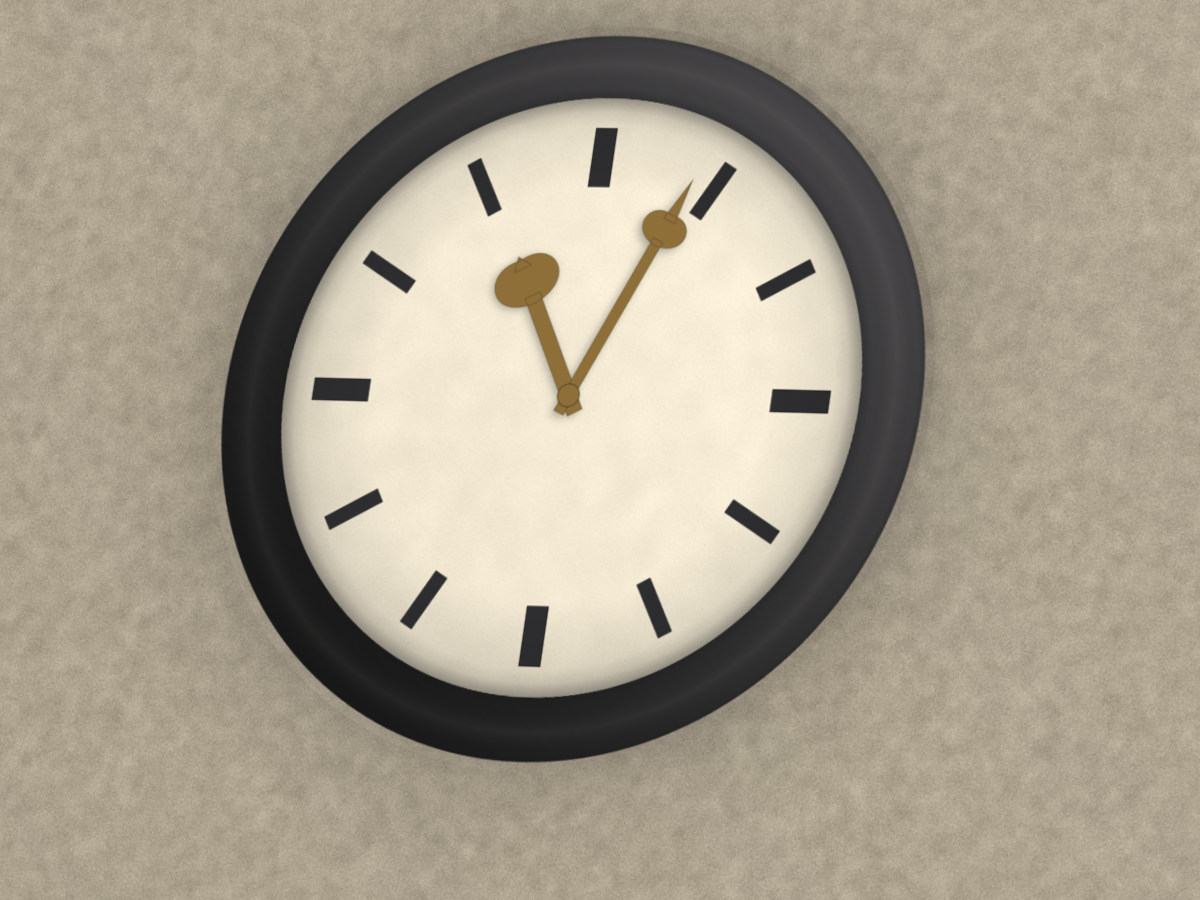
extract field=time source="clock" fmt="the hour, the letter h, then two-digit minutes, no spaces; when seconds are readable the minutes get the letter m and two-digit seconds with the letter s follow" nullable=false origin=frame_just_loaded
11h04
